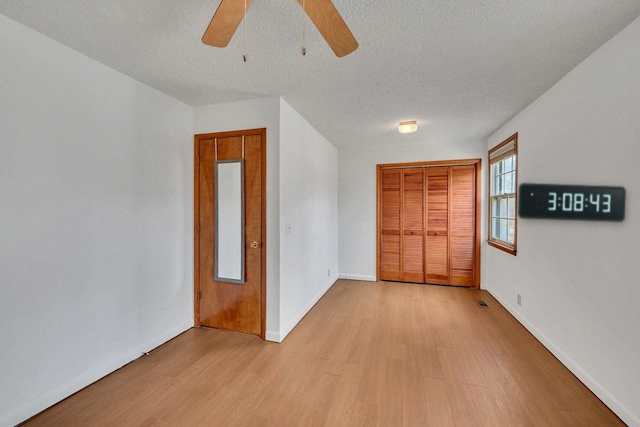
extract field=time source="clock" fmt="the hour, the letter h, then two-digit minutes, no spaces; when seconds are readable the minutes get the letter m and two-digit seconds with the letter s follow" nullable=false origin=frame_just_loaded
3h08m43s
